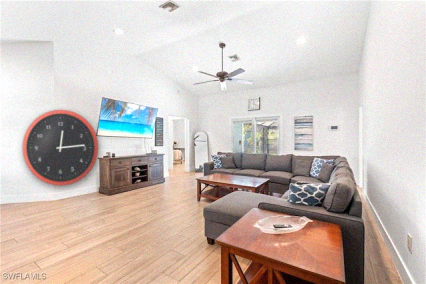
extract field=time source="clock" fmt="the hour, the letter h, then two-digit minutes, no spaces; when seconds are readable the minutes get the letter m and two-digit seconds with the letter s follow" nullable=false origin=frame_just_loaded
12h14
